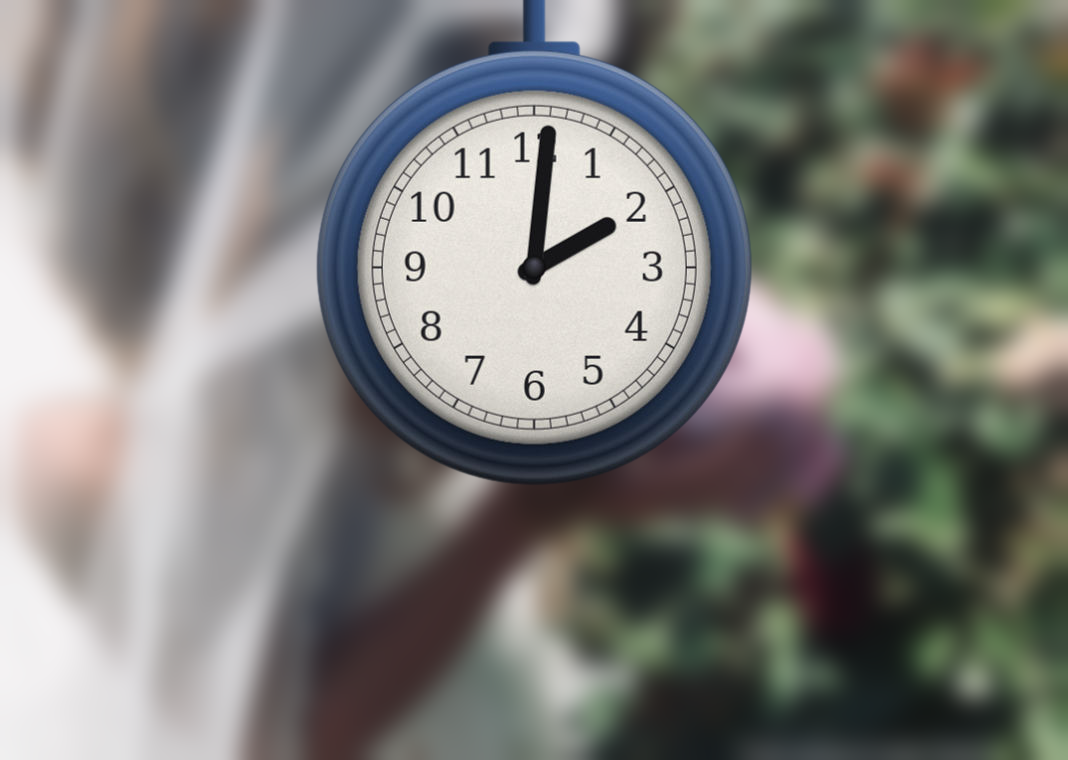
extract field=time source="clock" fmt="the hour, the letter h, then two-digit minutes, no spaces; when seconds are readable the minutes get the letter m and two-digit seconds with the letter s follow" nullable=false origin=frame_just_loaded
2h01
